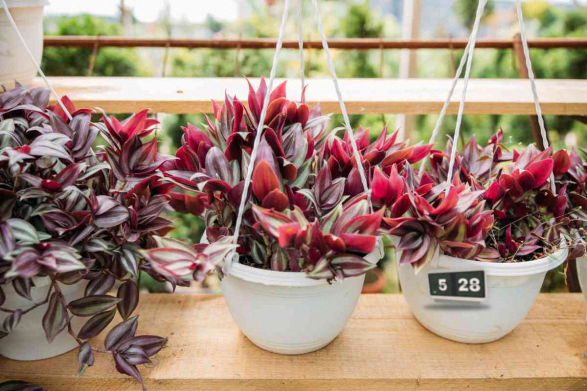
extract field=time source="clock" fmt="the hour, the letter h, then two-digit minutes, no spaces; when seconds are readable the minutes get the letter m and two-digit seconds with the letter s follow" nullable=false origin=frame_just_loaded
5h28
